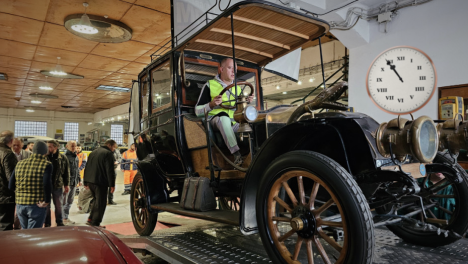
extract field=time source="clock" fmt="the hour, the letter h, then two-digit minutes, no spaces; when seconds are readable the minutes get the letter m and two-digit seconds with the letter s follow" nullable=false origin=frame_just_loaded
10h54
